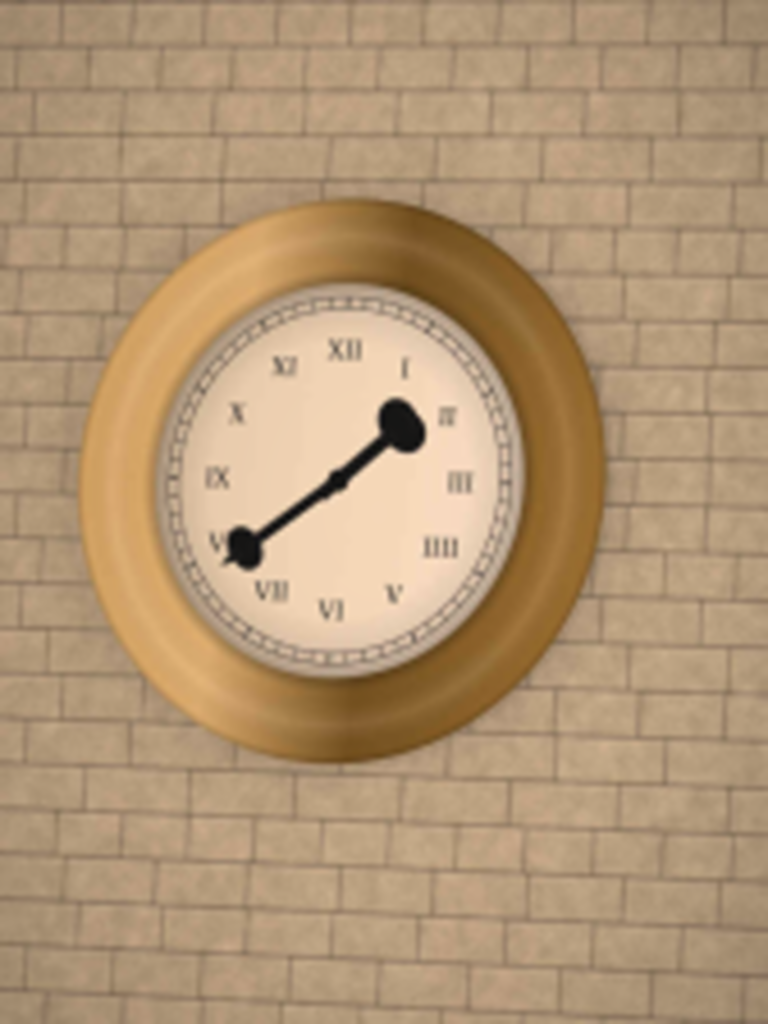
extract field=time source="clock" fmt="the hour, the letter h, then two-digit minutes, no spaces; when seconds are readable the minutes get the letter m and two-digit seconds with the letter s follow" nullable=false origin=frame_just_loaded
1h39
